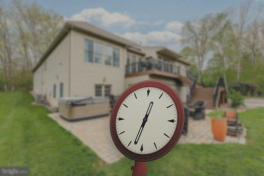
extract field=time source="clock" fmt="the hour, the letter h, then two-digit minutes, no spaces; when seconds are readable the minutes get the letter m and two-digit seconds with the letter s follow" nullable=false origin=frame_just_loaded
12h33
